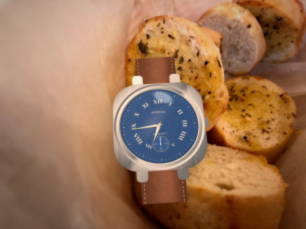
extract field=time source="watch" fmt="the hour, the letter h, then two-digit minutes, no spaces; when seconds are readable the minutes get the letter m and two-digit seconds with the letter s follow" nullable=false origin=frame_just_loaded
6h44
